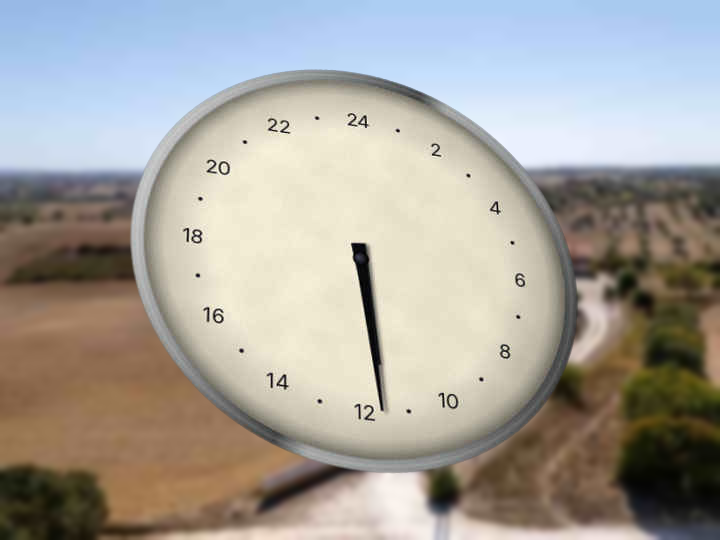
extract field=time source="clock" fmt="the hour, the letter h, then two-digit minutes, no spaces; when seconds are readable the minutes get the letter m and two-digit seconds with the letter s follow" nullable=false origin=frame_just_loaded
11h29
